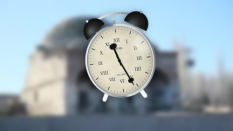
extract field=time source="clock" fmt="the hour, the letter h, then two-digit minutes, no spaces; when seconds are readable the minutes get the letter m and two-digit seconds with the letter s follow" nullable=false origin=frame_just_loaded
11h26
